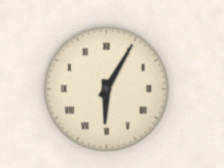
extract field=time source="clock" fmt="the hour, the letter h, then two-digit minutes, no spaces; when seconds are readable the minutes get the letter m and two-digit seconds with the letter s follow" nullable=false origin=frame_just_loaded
6h05
